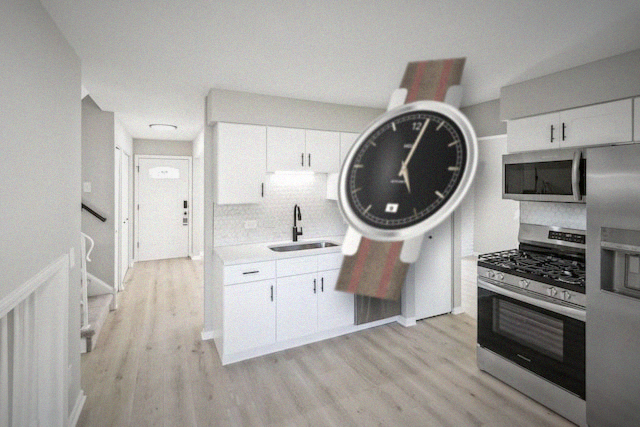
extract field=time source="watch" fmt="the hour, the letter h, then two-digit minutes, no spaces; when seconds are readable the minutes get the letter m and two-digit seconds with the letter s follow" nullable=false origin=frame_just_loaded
5h02
